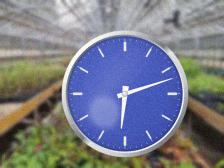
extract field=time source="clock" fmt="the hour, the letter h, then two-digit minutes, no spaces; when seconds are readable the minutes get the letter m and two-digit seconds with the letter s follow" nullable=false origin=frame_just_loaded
6h12
